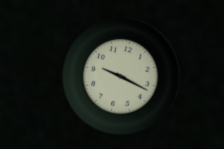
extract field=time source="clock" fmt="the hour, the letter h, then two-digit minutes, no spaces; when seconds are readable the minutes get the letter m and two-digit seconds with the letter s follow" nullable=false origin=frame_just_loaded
9h17
